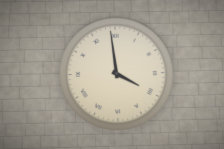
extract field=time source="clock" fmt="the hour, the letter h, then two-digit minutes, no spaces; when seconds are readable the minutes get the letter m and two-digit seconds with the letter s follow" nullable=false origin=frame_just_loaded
3h59
